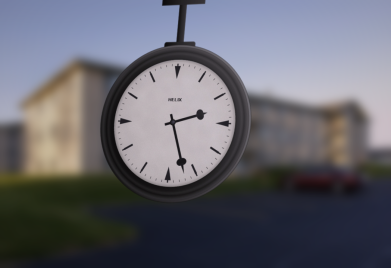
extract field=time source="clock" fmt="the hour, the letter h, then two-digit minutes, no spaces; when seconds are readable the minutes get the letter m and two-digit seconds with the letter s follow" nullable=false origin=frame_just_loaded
2h27
